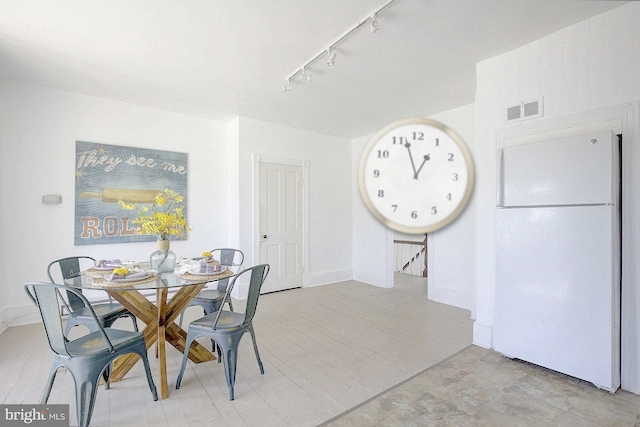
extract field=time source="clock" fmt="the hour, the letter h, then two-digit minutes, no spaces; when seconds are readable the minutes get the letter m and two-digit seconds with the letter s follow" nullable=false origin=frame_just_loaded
12h57
